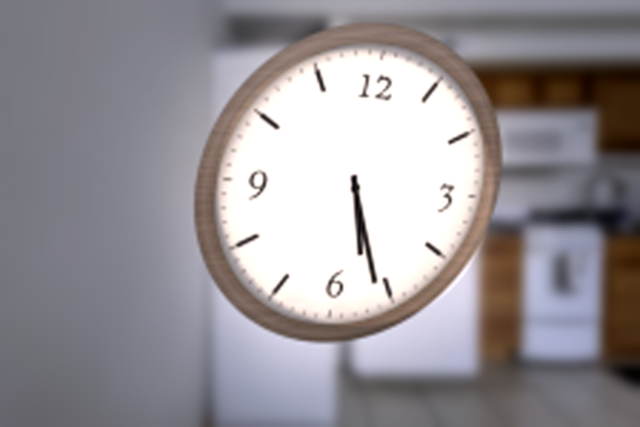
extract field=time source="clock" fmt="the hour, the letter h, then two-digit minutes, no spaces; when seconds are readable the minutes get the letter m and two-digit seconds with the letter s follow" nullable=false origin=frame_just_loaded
5h26
